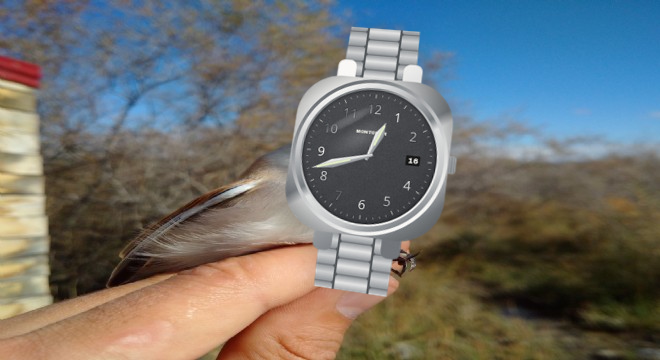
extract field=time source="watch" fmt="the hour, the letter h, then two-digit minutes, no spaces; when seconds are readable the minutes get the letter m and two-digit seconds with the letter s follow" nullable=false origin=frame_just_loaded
12h42
